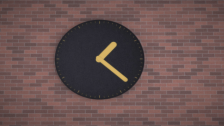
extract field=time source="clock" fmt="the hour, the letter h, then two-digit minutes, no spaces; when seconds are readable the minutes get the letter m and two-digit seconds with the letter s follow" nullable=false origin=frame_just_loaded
1h22
